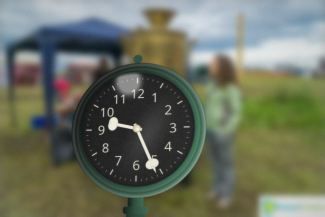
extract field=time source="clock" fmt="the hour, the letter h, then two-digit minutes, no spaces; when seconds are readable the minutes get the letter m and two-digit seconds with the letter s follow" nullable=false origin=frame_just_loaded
9h26
